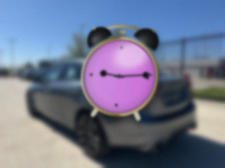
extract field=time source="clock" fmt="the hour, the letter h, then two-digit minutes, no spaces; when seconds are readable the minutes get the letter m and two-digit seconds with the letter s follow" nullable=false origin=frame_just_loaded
9h14
